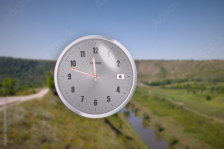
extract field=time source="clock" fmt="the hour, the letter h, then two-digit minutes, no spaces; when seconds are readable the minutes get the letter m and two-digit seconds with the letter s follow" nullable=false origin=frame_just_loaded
11h48
